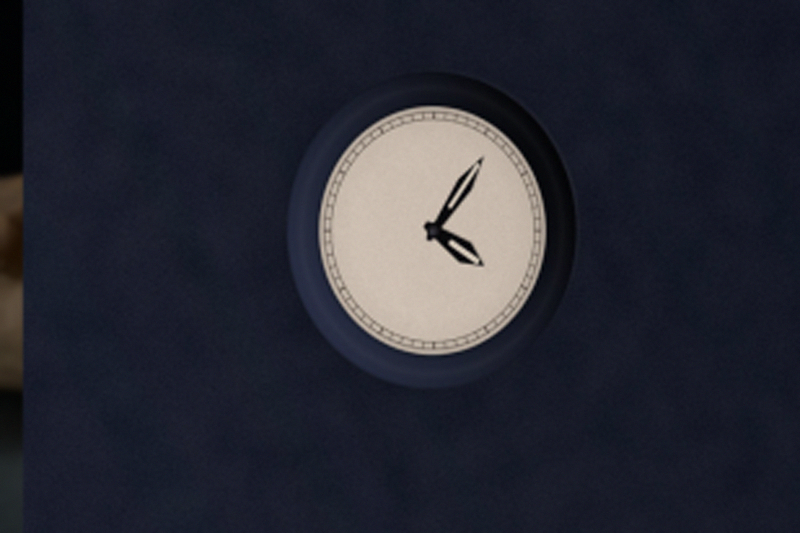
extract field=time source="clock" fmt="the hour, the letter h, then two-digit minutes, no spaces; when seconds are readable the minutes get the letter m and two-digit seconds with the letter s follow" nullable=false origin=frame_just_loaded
4h06
